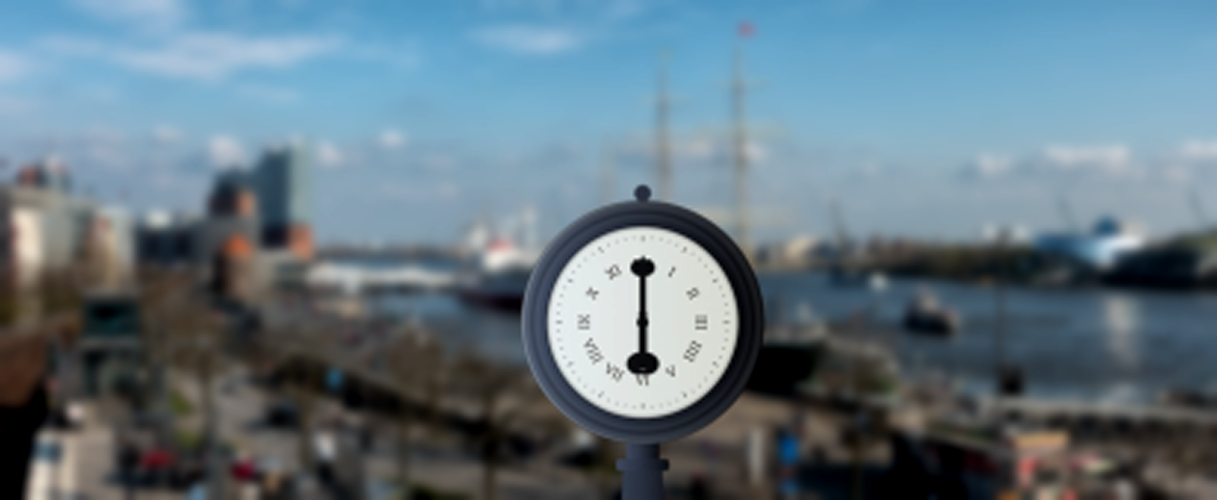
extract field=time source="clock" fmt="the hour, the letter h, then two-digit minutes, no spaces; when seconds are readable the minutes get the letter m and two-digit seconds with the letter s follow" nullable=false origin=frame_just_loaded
6h00
